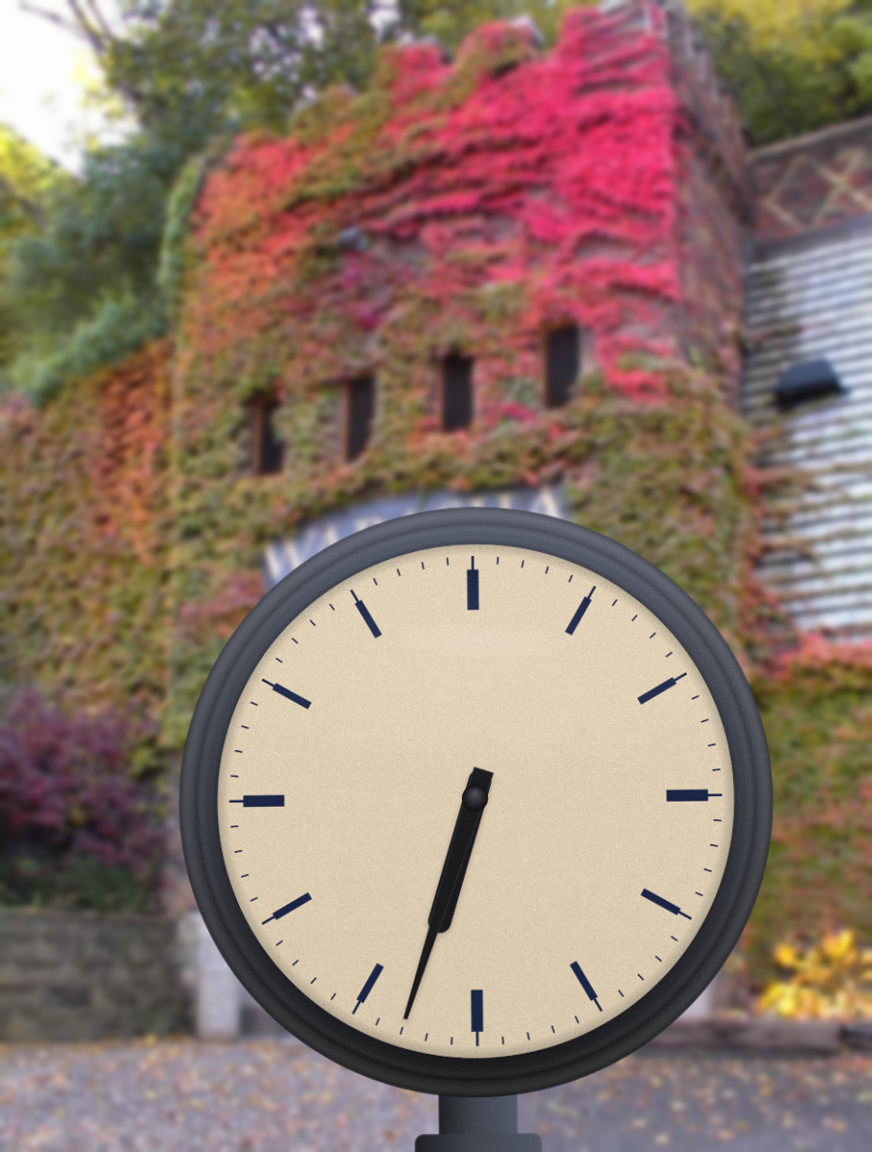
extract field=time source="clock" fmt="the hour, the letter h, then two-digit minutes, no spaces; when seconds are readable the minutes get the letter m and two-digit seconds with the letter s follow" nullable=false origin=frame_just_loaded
6h33
